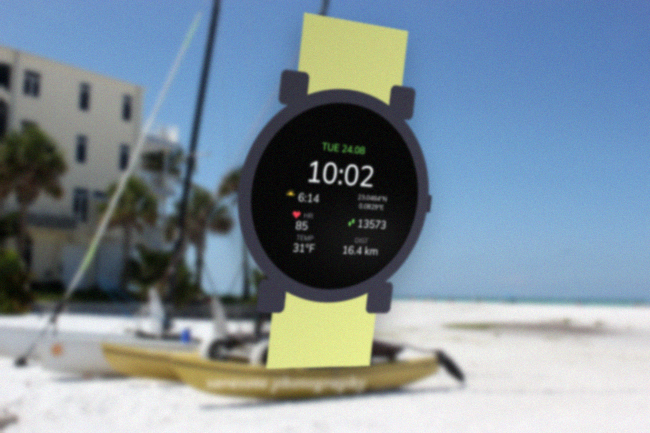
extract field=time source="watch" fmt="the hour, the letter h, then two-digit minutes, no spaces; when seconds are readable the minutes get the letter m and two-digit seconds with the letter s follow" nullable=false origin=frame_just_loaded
10h02
